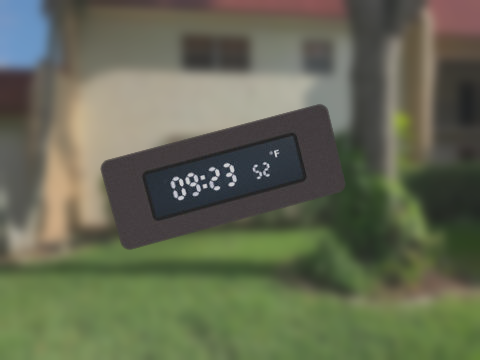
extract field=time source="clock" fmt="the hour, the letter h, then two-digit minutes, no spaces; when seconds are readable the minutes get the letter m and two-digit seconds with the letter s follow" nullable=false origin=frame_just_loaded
9h23
